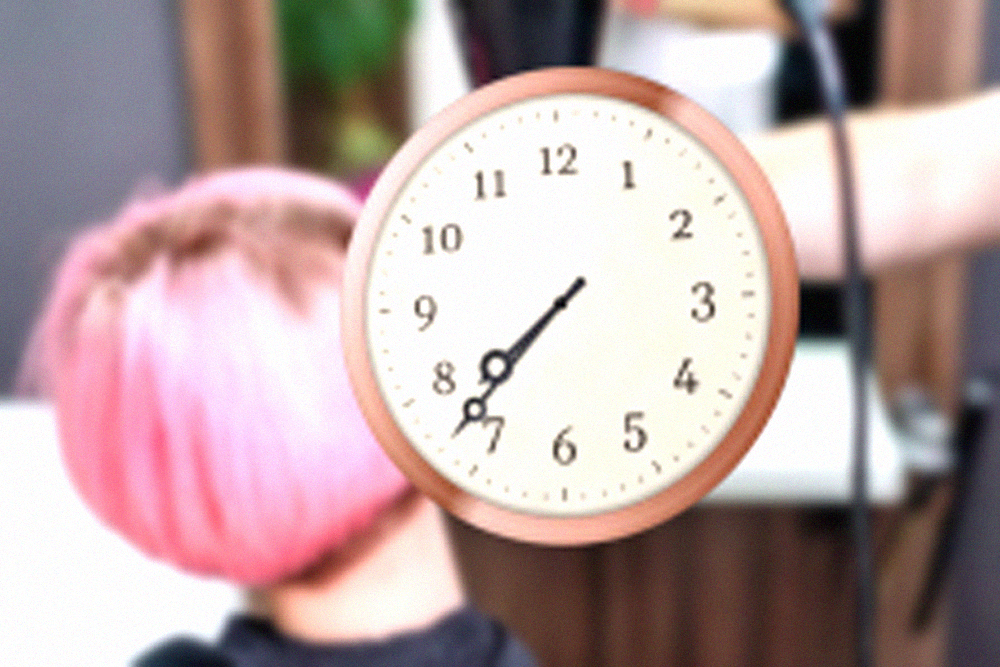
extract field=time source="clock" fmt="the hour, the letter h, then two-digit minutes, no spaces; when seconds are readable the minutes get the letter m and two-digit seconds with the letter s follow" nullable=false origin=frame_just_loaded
7h37
